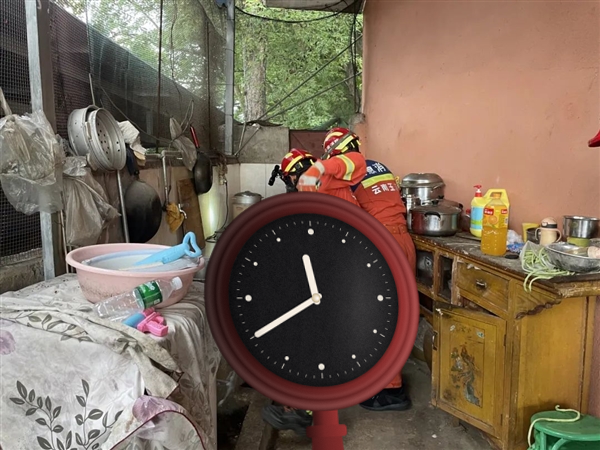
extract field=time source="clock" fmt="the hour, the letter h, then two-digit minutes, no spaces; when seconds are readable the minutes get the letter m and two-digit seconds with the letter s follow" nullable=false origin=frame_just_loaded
11h40
